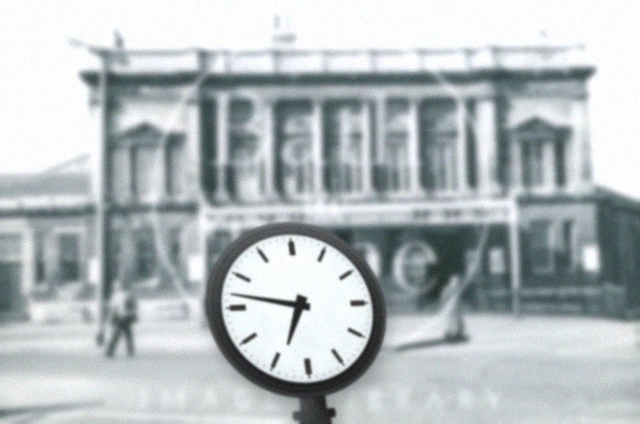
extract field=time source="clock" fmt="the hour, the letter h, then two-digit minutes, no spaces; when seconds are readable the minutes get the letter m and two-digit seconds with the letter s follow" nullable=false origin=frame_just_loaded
6h47
